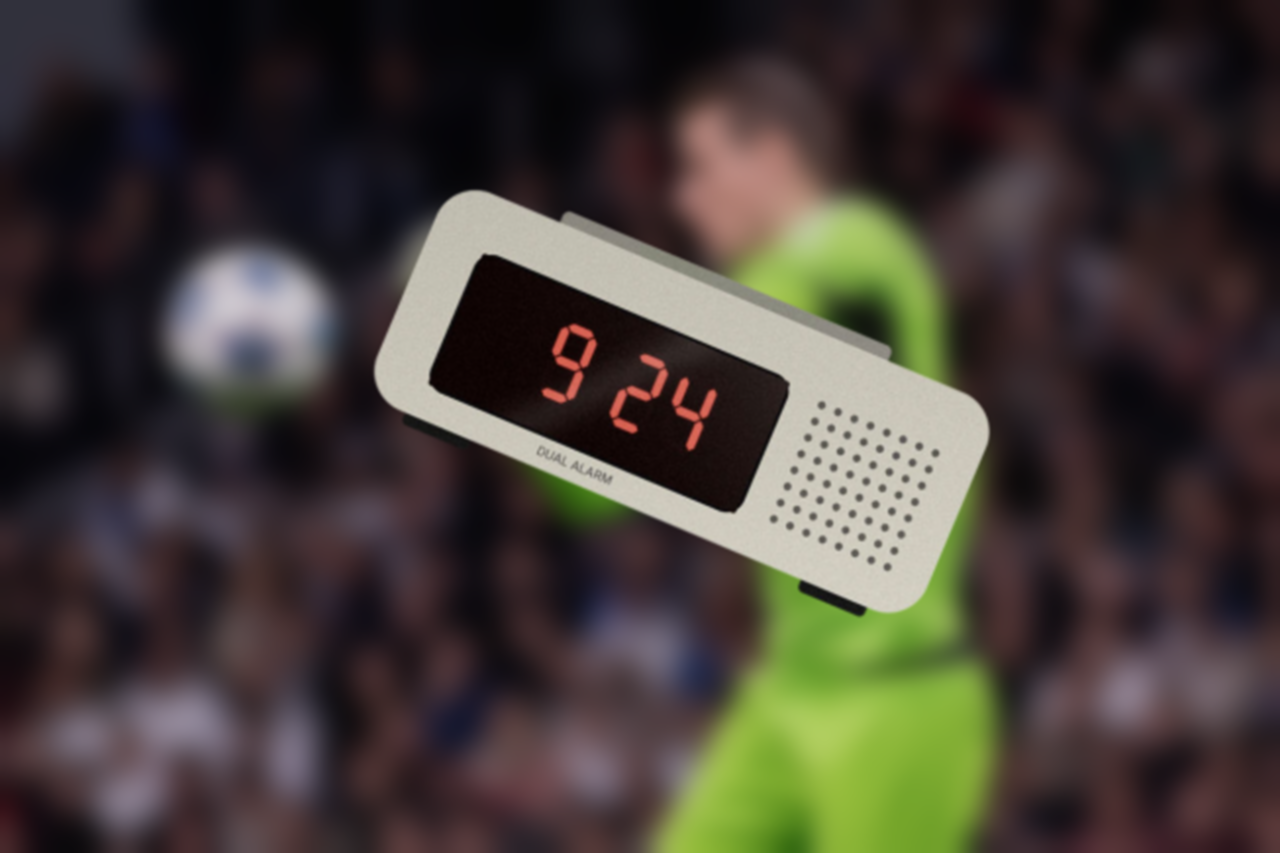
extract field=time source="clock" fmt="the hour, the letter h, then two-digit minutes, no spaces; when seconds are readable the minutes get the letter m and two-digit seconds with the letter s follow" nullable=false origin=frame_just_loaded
9h24
